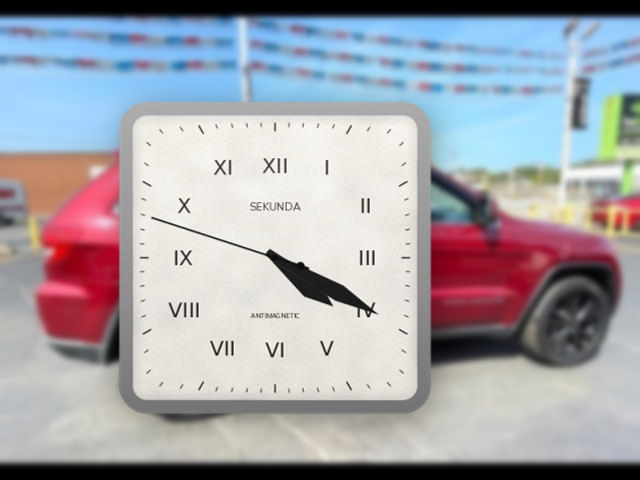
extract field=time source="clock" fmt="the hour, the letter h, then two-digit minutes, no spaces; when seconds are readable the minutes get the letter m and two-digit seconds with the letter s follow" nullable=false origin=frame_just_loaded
4h19m48s
